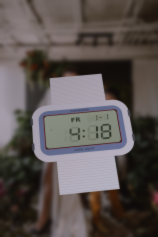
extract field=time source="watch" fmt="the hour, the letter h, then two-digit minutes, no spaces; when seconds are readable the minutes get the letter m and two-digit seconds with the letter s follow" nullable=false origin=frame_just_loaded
4h18
